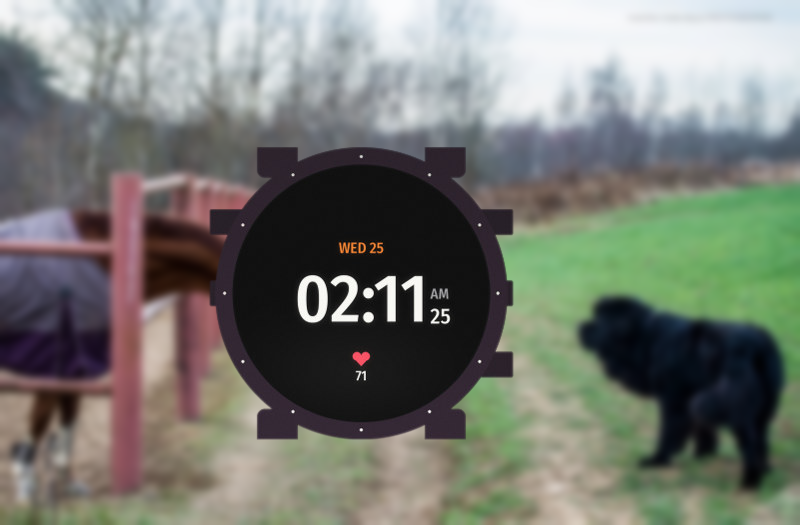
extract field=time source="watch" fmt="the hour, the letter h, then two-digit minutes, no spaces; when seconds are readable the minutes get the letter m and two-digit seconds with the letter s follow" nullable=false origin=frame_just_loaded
2h11m25s
